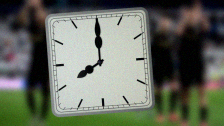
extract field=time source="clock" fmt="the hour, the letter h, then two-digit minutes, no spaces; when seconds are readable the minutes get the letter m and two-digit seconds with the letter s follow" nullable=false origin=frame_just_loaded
8h00
